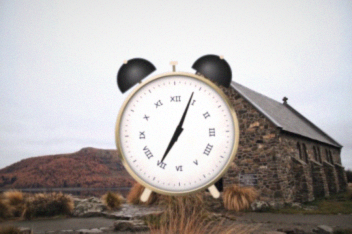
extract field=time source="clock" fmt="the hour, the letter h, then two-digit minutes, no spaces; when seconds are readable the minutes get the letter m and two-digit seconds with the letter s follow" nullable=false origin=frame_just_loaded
7h04
